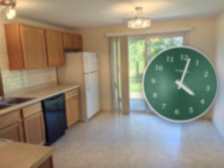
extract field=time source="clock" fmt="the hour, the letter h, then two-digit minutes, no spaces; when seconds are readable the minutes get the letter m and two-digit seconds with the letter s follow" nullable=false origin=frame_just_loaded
4h02
